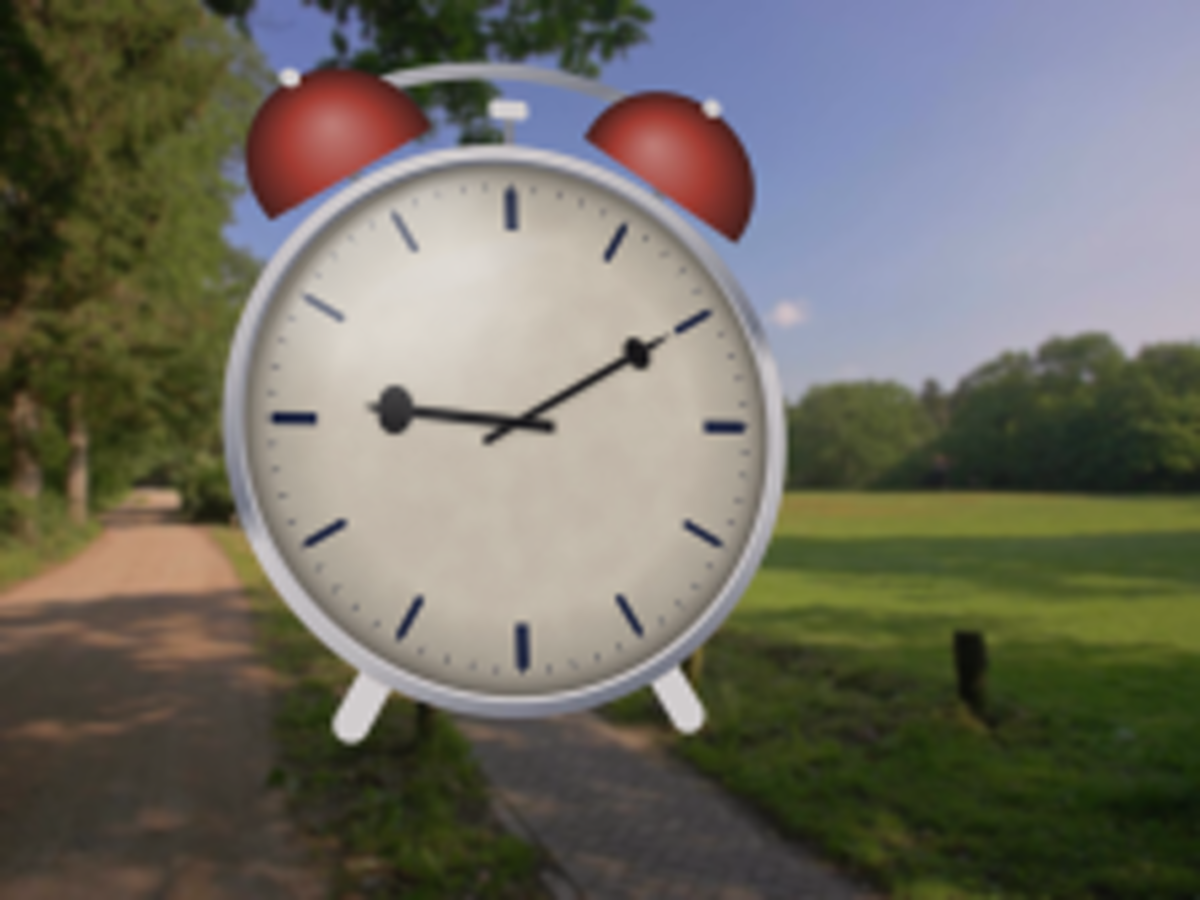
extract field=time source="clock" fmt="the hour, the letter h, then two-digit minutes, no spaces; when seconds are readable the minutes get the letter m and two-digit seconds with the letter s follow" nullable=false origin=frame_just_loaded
9h10
